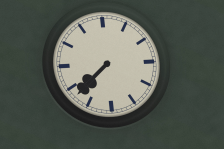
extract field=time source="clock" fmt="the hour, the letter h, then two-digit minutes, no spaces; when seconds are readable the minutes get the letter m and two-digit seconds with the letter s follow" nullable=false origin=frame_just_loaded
7h38
